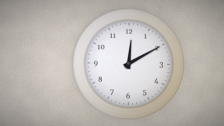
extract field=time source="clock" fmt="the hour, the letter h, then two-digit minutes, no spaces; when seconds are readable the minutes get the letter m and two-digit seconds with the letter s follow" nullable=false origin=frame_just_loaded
12h10
